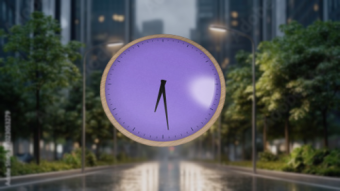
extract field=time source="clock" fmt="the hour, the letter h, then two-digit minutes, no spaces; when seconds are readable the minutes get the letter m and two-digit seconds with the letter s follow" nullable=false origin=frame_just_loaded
6h29
